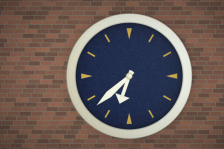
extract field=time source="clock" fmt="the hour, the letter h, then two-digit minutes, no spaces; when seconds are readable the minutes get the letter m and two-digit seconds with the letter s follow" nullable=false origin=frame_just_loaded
6h38
